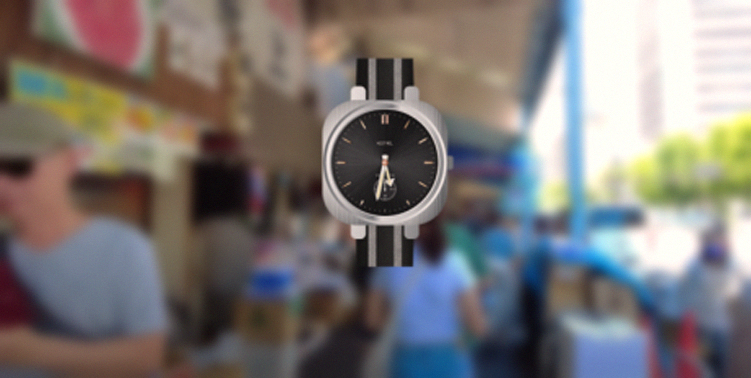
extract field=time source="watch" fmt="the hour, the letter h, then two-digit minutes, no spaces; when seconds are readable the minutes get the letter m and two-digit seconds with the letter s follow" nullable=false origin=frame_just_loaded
5h32
